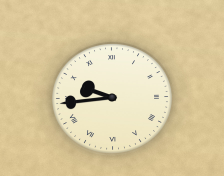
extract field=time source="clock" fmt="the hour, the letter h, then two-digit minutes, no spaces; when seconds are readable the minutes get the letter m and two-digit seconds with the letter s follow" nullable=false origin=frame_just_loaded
9h44
